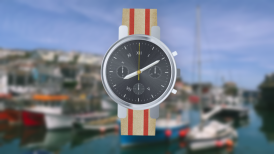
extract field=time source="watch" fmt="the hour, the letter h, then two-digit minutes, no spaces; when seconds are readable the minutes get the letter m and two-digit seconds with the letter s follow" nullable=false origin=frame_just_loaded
8h10
